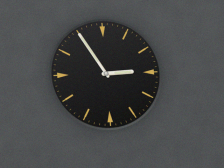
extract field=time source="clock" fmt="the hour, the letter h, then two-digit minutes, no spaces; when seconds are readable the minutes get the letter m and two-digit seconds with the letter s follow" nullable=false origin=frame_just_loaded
2h55
